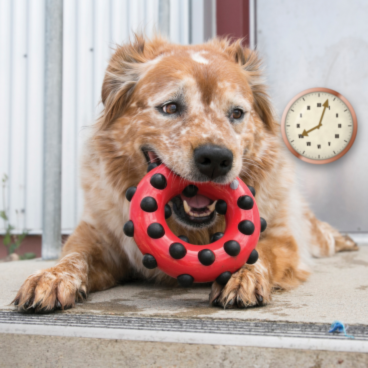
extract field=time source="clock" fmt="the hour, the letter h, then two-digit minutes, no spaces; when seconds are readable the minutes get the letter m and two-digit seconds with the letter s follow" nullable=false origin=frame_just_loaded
8h03
